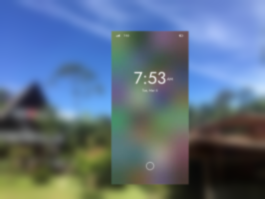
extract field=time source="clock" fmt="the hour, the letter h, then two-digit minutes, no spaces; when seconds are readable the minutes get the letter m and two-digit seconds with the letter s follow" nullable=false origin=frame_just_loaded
7h53
